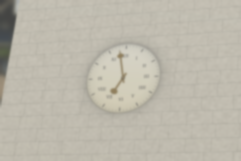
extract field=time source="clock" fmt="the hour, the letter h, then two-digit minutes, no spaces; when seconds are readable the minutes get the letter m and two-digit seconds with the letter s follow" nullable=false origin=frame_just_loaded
6h58
